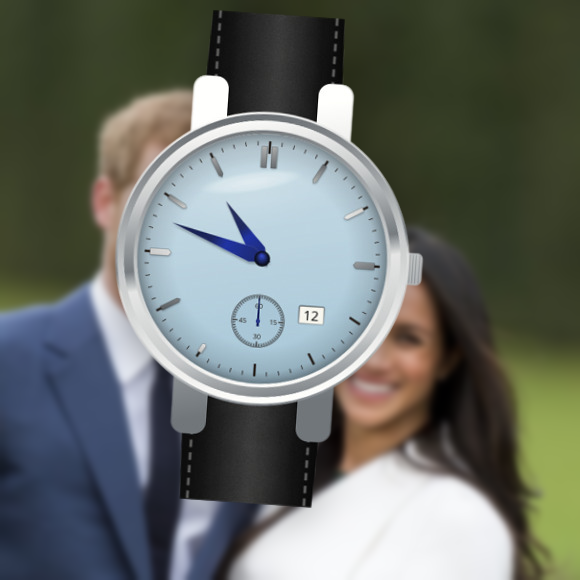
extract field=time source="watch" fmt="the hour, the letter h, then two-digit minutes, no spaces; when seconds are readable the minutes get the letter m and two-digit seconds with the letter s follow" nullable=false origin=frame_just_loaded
10h48
